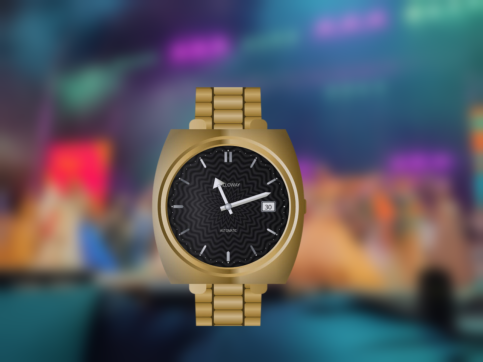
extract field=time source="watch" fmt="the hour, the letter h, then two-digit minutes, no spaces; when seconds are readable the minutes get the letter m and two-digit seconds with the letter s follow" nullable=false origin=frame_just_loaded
11h12
